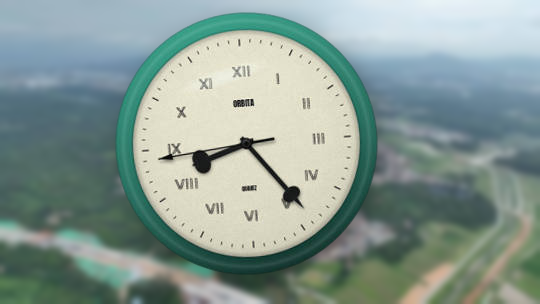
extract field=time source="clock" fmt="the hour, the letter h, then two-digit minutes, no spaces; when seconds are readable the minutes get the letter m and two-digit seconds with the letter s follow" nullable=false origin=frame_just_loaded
8h23m44s
